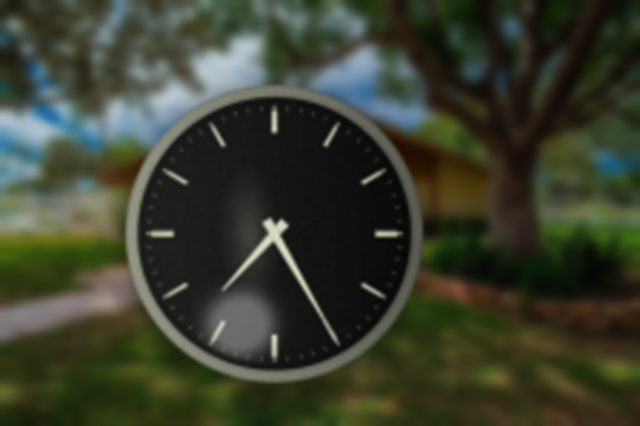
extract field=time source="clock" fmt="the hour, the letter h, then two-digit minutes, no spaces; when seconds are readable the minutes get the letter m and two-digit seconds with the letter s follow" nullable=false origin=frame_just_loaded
7h25
